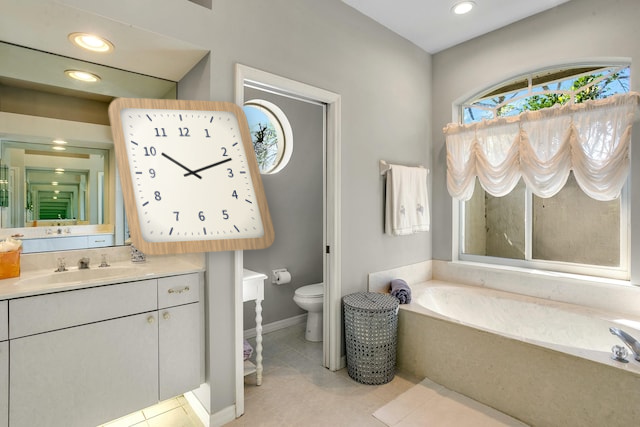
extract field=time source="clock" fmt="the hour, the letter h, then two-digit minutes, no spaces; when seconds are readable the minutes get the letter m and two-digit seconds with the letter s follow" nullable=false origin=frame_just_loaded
10h12
